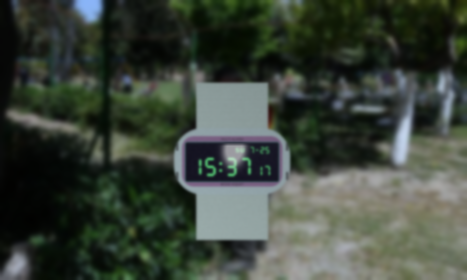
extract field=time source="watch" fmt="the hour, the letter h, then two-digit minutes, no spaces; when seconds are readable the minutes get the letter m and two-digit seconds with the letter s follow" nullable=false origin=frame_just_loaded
15h37
